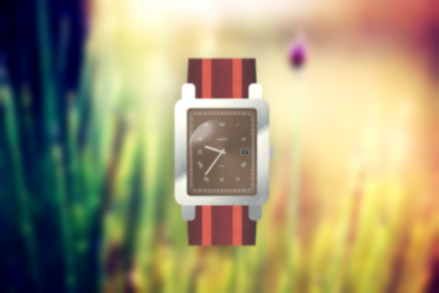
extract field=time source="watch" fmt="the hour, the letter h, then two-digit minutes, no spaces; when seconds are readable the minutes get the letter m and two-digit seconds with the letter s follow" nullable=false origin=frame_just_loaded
9h36
